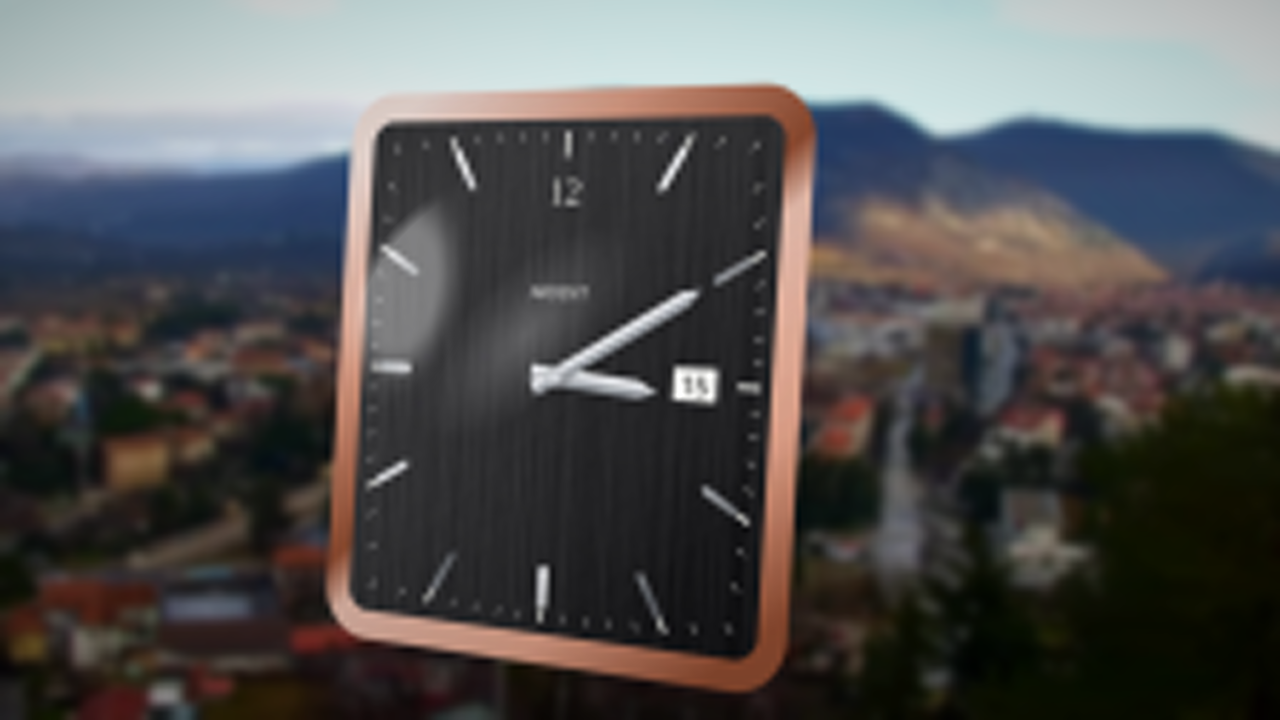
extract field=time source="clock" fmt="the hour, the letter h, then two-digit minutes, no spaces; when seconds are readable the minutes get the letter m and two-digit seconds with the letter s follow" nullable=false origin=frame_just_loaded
3h10
